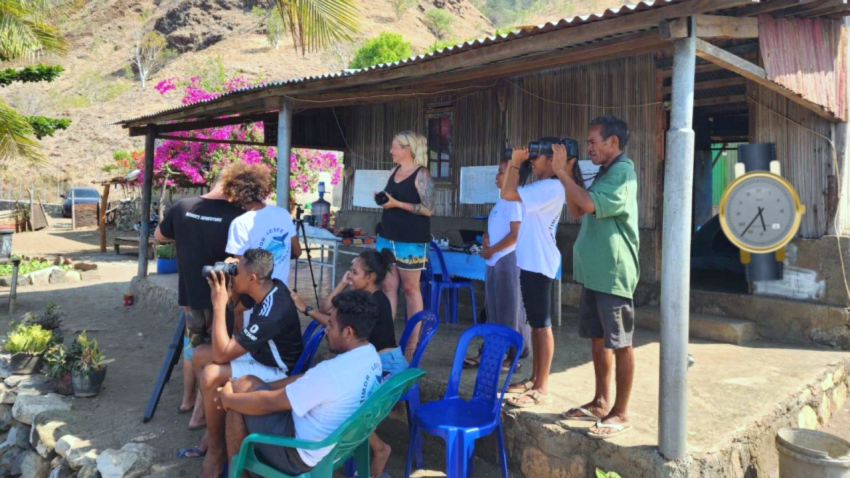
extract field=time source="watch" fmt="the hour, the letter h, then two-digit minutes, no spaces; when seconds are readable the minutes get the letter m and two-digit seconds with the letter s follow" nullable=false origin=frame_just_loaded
5h37
